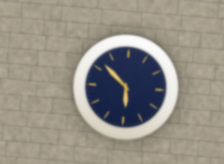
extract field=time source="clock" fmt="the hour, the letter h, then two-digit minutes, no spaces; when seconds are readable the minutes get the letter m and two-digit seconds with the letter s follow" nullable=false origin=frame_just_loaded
5h52
